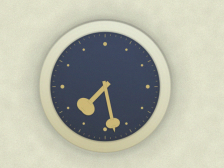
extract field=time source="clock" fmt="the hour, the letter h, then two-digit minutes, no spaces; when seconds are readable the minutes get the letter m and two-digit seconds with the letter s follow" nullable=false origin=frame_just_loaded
7h28
